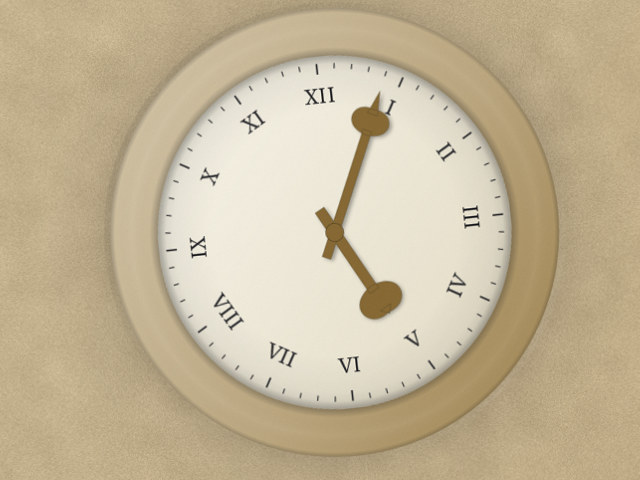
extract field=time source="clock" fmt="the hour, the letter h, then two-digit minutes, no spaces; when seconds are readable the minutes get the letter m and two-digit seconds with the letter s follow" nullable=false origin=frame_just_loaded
5h04
